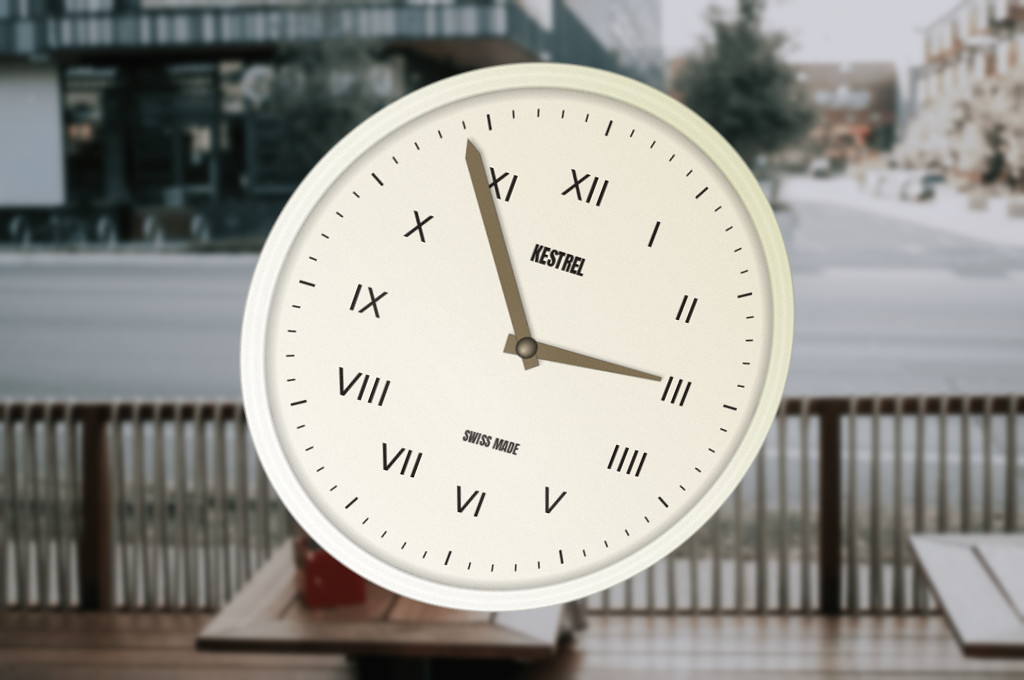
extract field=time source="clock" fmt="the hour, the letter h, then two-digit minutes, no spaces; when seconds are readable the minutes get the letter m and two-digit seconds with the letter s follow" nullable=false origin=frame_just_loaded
2h54
